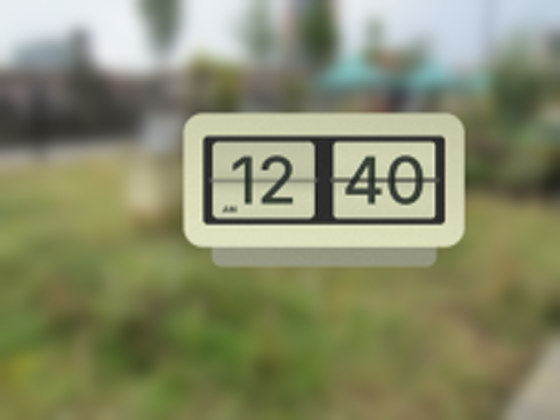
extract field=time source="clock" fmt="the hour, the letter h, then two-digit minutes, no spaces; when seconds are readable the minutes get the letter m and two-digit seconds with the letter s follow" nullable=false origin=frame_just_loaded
12h40
